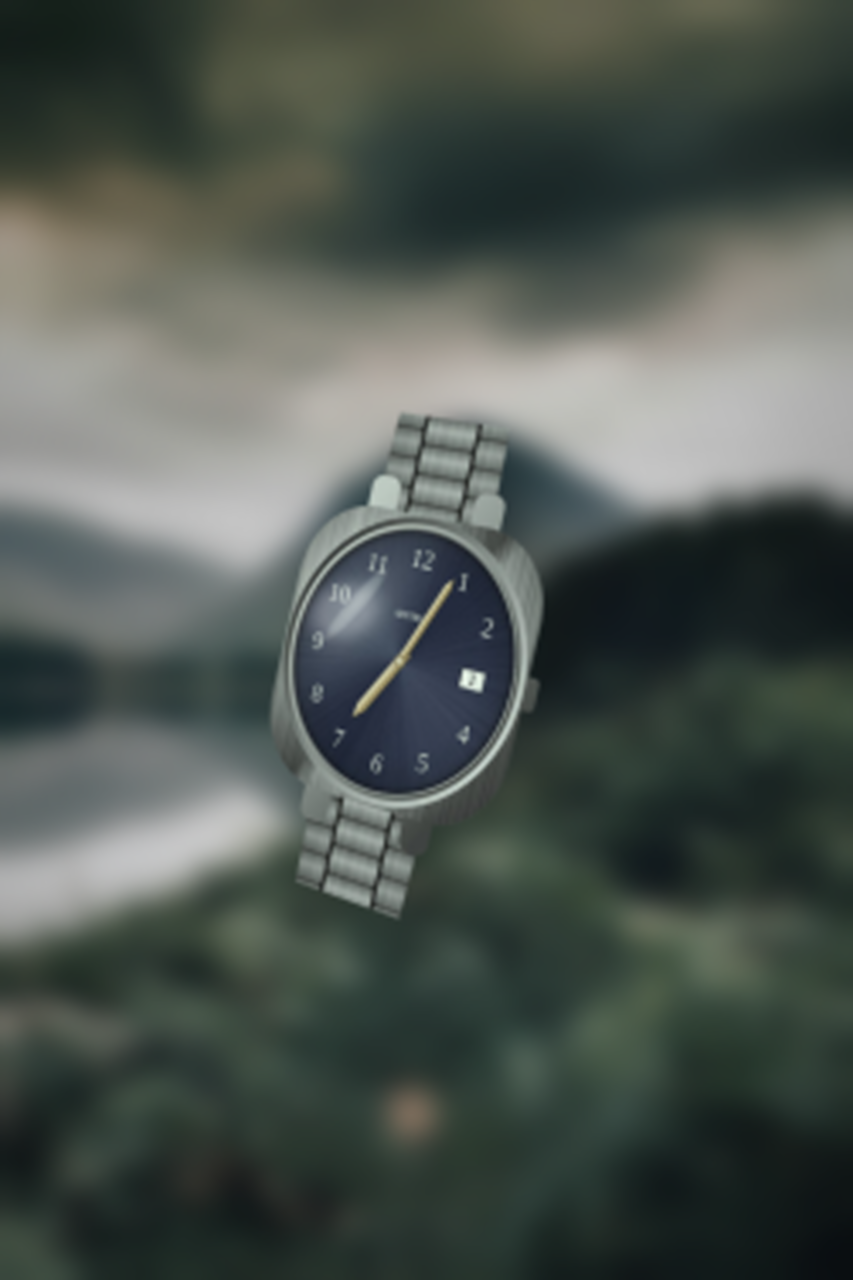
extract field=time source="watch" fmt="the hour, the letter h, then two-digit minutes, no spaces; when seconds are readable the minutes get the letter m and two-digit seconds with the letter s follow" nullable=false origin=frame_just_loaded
7h04
